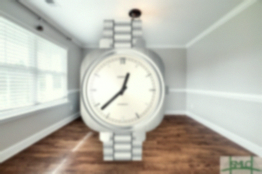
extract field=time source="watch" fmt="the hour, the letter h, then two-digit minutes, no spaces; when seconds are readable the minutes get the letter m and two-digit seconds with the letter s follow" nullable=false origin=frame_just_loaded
12h38
